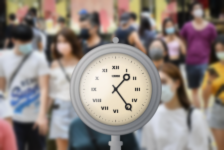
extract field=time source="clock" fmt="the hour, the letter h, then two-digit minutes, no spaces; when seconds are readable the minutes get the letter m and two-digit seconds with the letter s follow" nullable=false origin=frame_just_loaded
1h24
